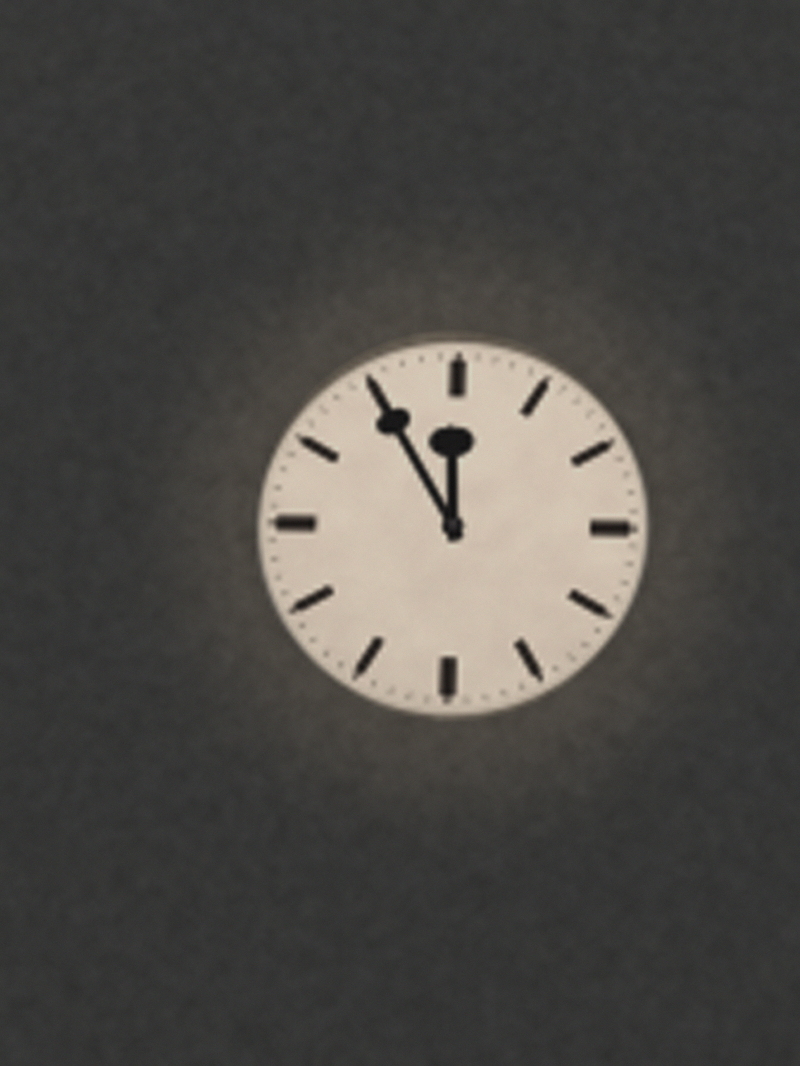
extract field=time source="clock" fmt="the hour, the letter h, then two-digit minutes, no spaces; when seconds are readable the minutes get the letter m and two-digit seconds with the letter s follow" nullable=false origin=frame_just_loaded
11h55
